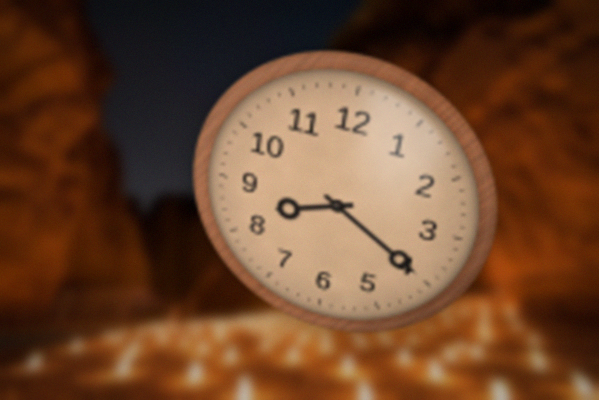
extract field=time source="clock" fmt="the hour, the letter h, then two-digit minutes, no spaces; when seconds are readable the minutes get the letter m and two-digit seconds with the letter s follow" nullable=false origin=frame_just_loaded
8h20
